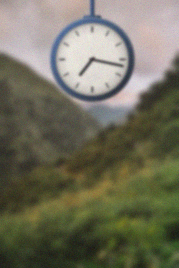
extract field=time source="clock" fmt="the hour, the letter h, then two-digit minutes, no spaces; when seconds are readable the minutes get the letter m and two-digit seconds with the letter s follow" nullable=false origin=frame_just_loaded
7h17
